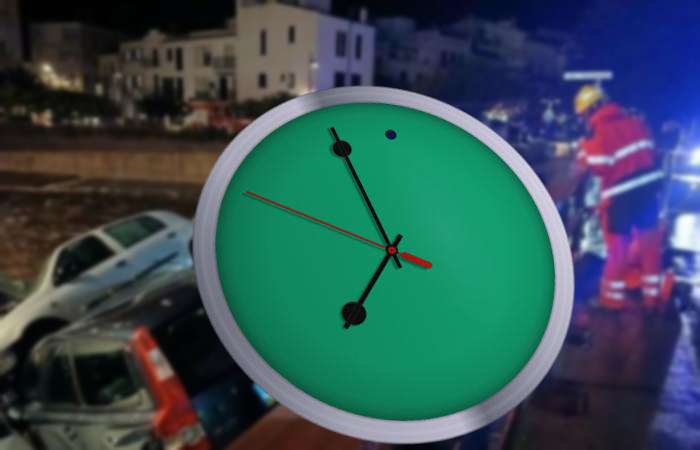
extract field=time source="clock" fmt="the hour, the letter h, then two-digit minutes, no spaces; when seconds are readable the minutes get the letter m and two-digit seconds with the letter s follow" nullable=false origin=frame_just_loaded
6h55m48s
